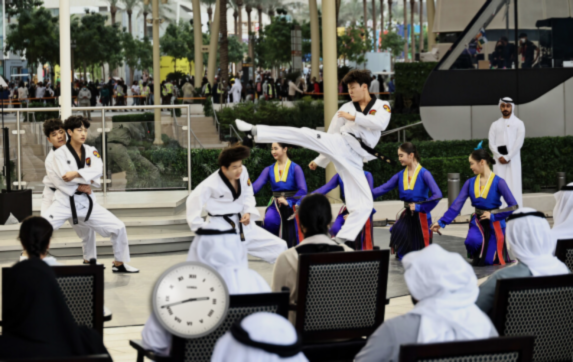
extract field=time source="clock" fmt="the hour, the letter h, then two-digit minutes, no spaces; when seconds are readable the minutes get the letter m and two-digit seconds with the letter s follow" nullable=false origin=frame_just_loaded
2h42
